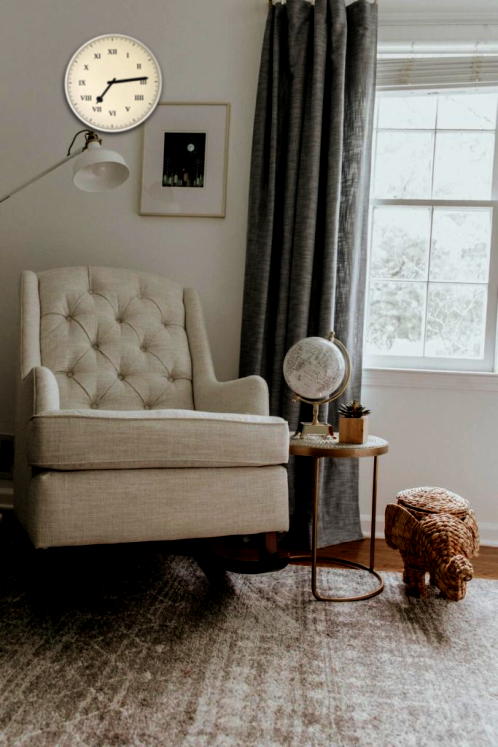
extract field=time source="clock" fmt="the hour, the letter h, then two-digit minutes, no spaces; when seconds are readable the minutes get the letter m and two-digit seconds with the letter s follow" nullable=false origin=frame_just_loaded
7h14
